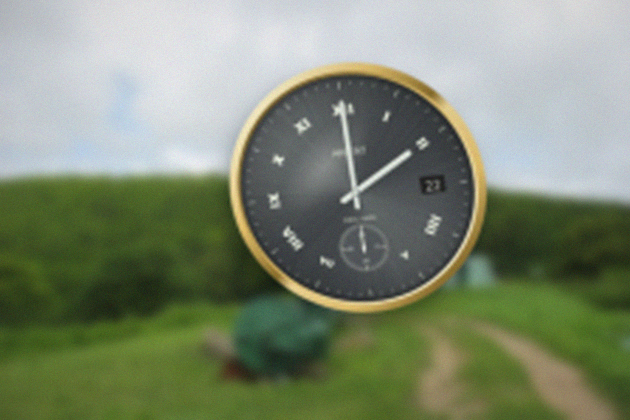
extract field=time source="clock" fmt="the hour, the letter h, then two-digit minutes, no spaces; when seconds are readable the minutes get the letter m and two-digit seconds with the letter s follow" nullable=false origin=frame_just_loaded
2h00
